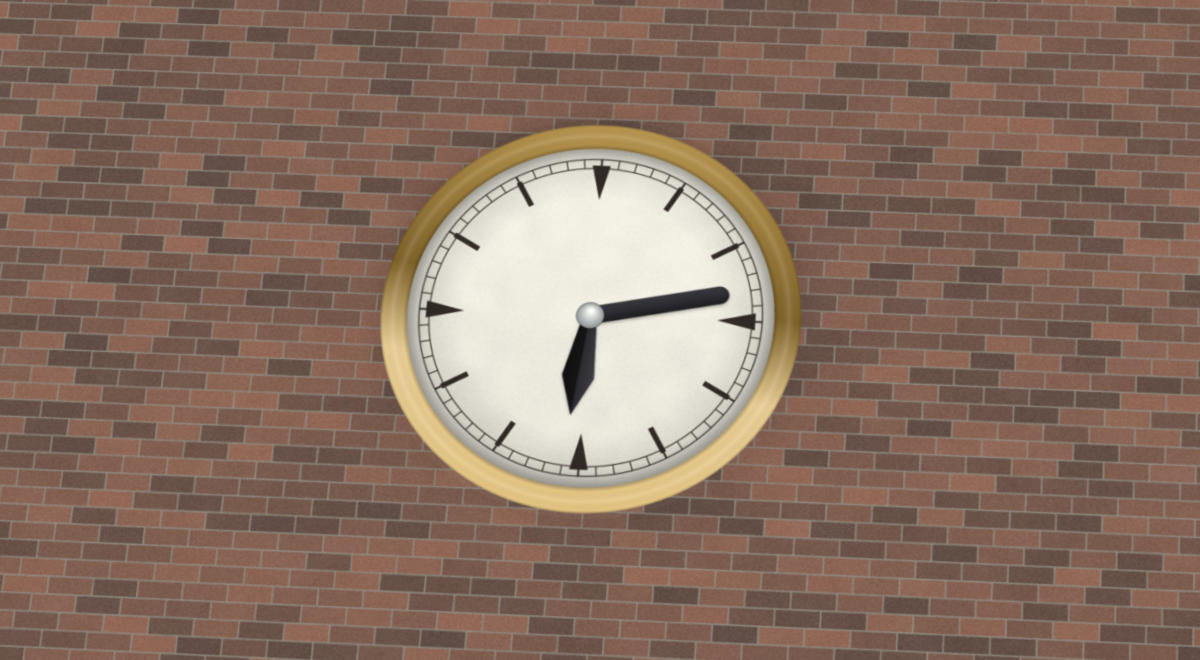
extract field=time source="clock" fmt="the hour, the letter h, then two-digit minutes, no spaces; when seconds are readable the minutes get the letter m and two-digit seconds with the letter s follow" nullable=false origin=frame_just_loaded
6h13
